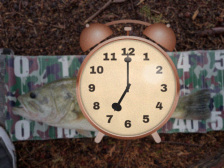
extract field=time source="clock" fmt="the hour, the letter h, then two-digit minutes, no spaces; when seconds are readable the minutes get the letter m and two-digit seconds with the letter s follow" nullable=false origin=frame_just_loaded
7h00
